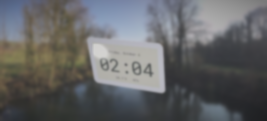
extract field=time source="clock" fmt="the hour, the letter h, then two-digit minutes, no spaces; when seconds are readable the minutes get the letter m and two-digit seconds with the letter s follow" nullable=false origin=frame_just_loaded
2h04
